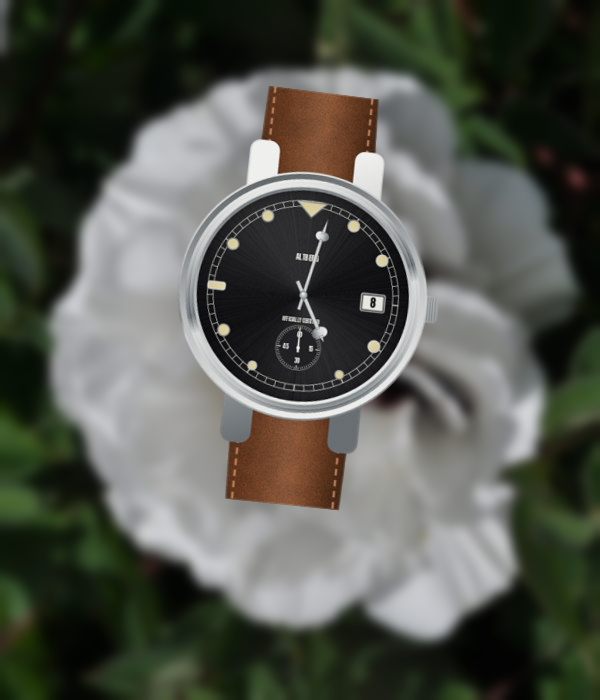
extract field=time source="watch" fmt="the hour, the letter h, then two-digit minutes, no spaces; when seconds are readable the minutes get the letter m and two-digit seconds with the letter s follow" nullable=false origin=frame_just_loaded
5h02
